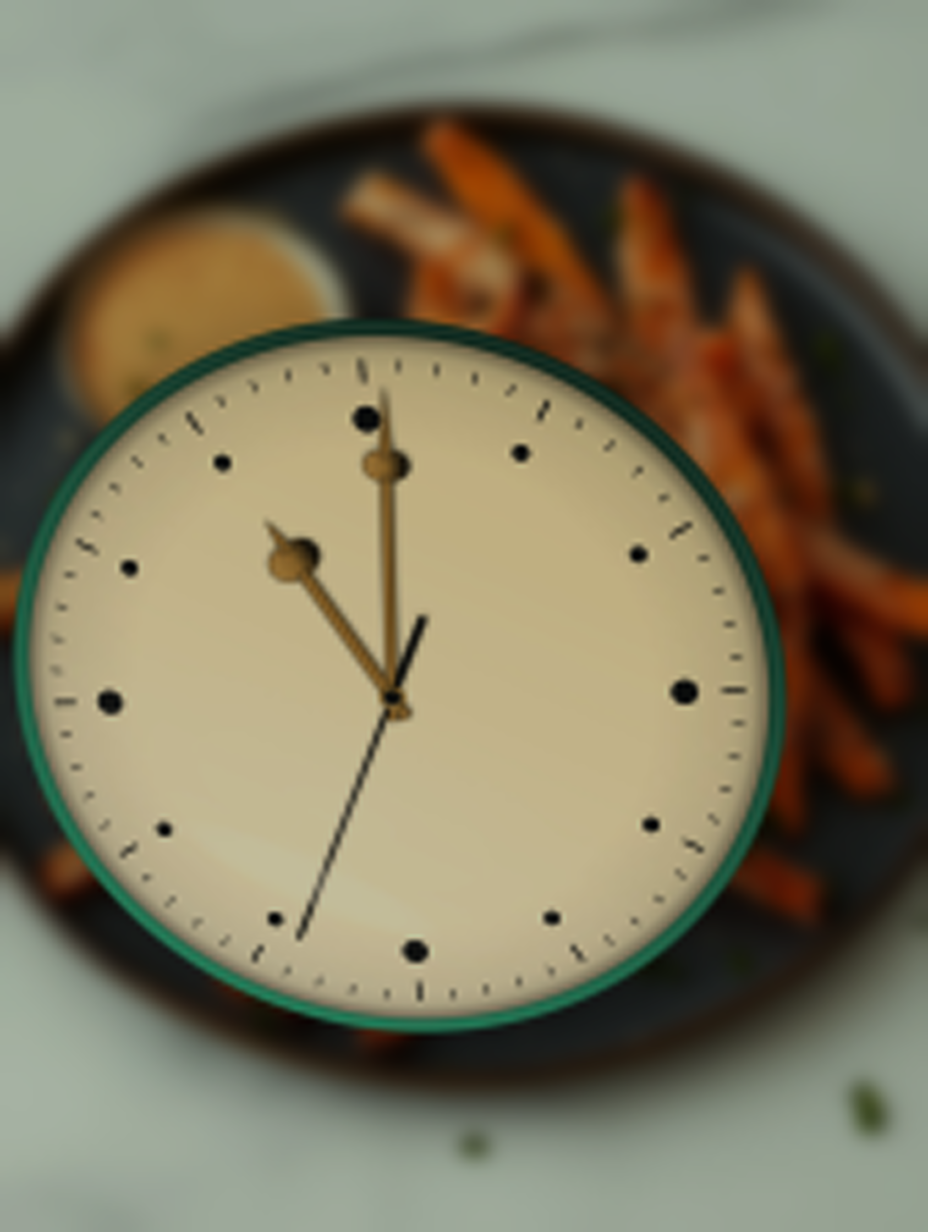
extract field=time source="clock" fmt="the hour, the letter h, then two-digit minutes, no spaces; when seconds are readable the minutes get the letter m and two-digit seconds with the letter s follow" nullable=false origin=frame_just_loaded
11h00m34s
